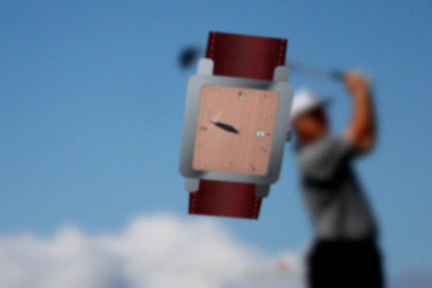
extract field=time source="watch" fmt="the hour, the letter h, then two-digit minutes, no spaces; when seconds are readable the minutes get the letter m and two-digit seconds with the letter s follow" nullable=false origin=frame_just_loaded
9h48
